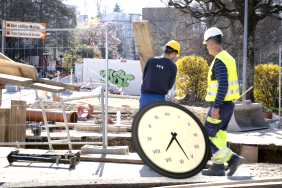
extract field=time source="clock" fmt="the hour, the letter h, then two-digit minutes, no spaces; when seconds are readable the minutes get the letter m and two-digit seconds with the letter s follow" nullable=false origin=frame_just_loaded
7h27
